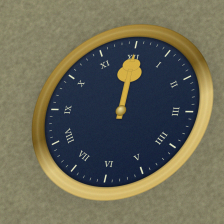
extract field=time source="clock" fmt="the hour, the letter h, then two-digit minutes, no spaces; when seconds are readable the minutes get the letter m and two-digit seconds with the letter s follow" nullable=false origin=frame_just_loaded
12h00
